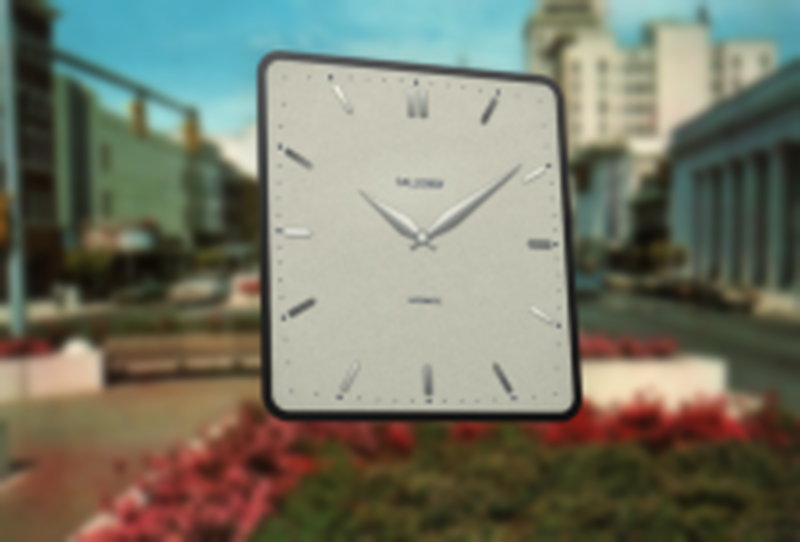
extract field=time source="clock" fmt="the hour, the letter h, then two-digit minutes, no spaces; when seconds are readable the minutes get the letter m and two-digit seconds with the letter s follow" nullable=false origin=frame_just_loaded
10h09
